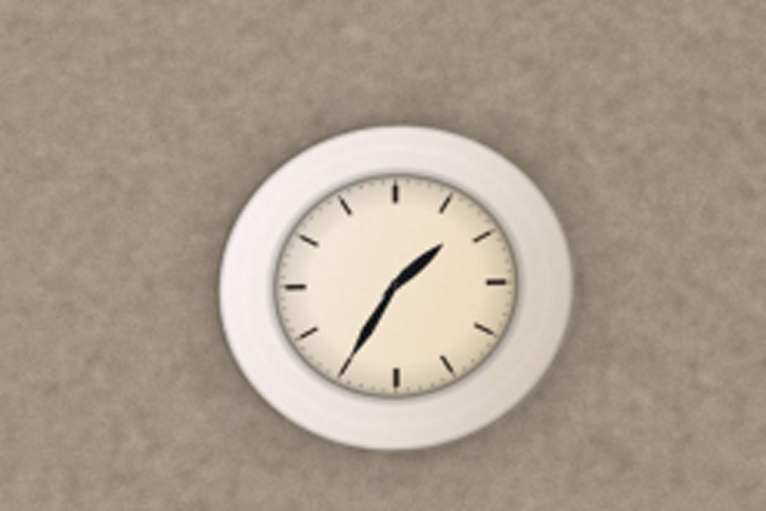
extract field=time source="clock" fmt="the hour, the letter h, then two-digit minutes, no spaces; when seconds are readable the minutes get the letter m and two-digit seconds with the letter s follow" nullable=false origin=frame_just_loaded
1h35
